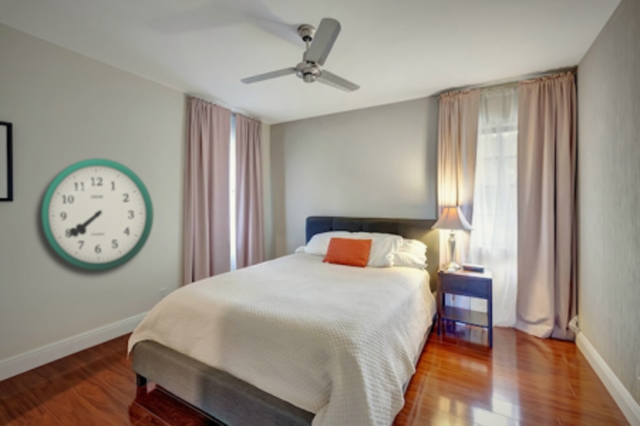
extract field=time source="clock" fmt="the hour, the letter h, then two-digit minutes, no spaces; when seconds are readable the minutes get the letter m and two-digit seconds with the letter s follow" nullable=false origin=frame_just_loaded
7h39
